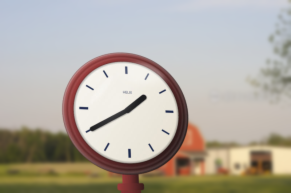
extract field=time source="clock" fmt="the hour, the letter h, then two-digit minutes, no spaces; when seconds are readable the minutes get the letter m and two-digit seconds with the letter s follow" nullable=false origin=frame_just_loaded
1h40
